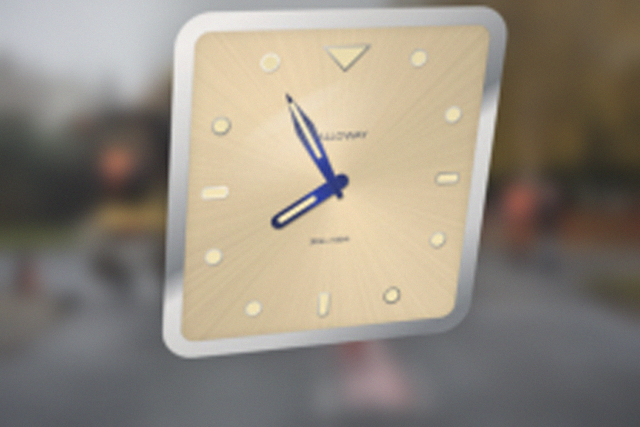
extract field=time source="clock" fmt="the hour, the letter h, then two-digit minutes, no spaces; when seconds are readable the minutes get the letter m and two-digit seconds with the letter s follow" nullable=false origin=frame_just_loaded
7h55
